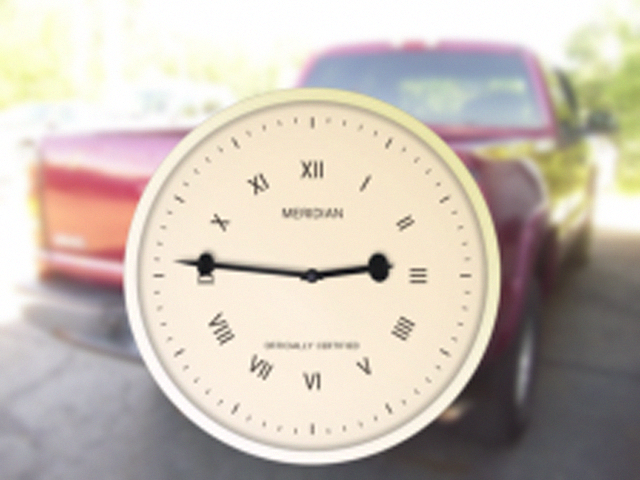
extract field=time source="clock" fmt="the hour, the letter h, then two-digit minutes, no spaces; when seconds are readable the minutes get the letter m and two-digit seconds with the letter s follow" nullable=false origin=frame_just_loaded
2h46
